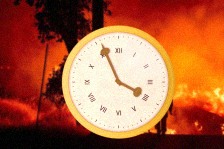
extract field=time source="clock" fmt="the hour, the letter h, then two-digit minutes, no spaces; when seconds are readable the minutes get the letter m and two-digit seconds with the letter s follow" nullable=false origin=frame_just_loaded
3h56
